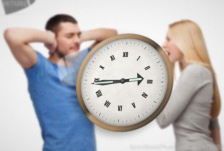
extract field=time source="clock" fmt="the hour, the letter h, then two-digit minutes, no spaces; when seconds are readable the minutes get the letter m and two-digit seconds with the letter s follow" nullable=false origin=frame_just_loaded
2h44
